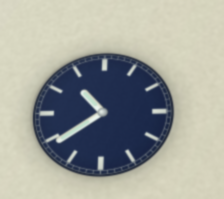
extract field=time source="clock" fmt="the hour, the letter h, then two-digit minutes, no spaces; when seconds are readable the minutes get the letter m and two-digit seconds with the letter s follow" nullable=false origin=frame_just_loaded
10h39
